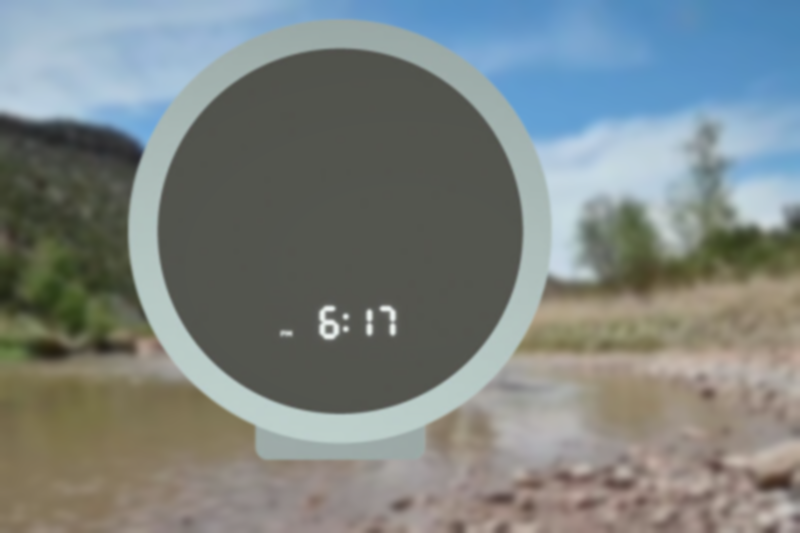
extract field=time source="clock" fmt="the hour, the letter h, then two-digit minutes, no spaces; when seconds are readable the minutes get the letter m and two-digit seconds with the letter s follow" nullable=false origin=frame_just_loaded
6h17
